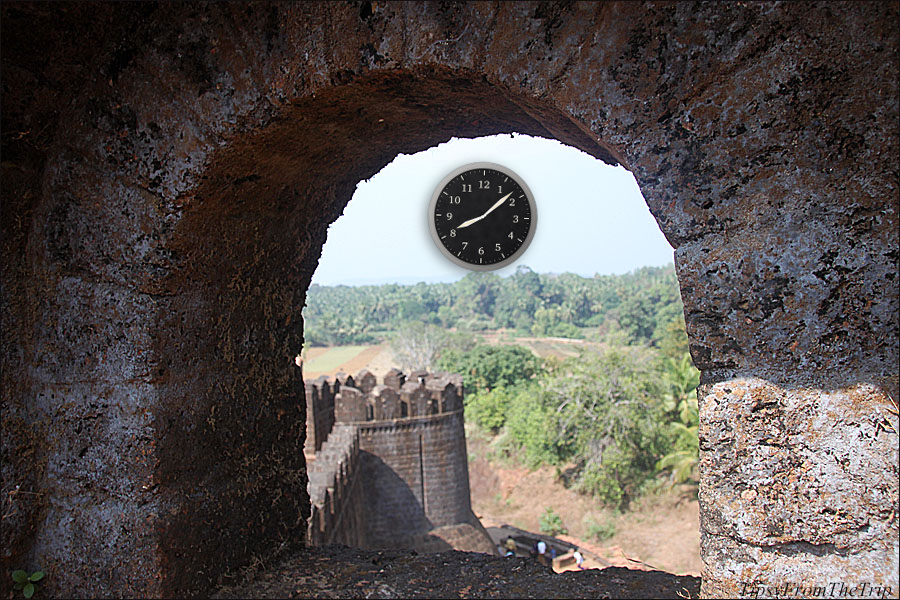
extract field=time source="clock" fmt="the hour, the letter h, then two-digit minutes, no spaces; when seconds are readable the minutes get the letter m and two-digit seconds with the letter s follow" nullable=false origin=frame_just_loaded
8h08
